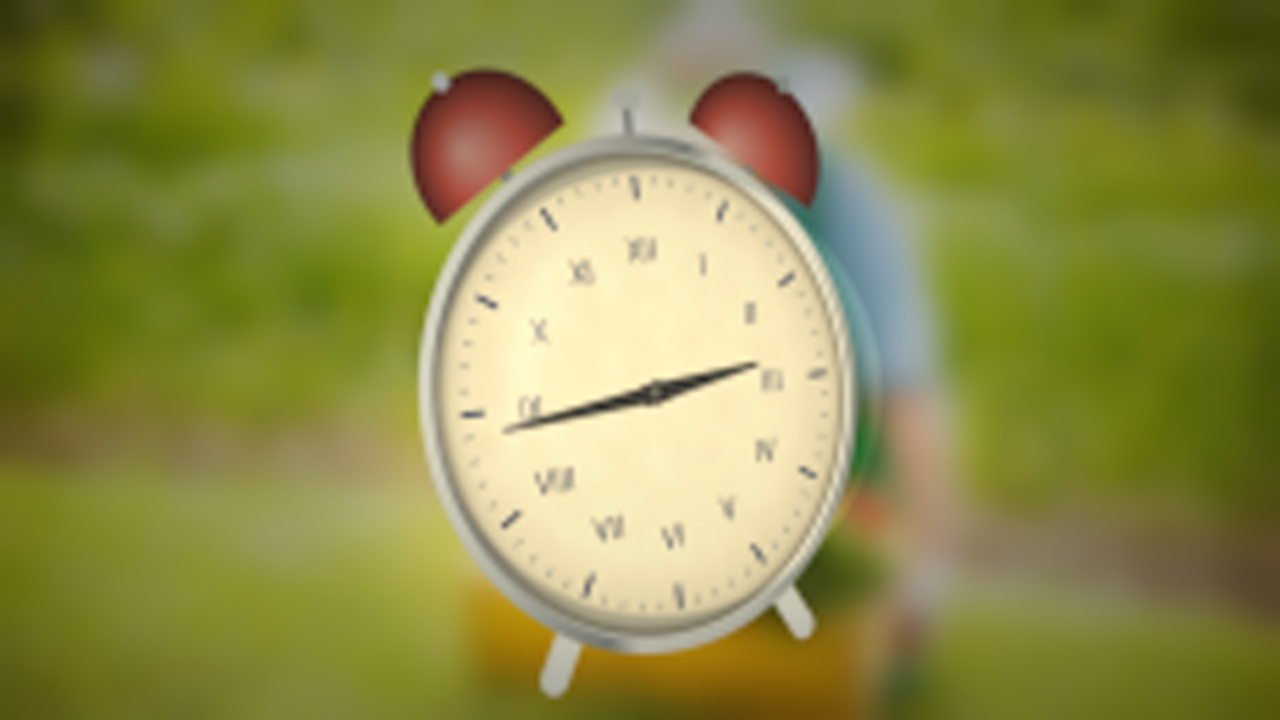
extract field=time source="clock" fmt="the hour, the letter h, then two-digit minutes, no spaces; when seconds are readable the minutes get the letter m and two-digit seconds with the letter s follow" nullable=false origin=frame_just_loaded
2h44
